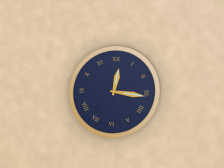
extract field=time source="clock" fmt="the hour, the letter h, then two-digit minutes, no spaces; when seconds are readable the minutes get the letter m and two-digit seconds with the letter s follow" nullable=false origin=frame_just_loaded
12h16
